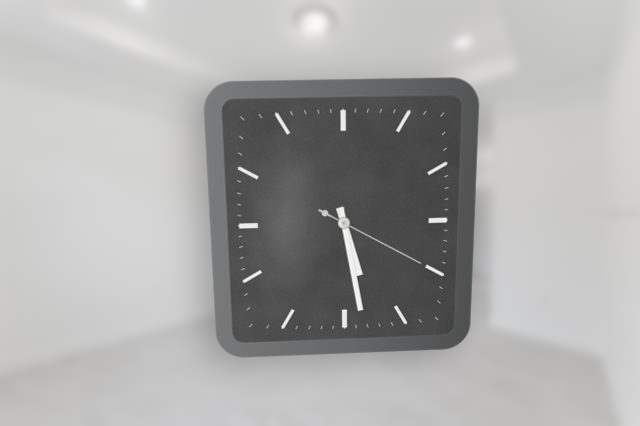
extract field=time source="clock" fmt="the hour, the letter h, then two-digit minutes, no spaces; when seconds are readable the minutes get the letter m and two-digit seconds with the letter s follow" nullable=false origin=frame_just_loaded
5h28m20s
